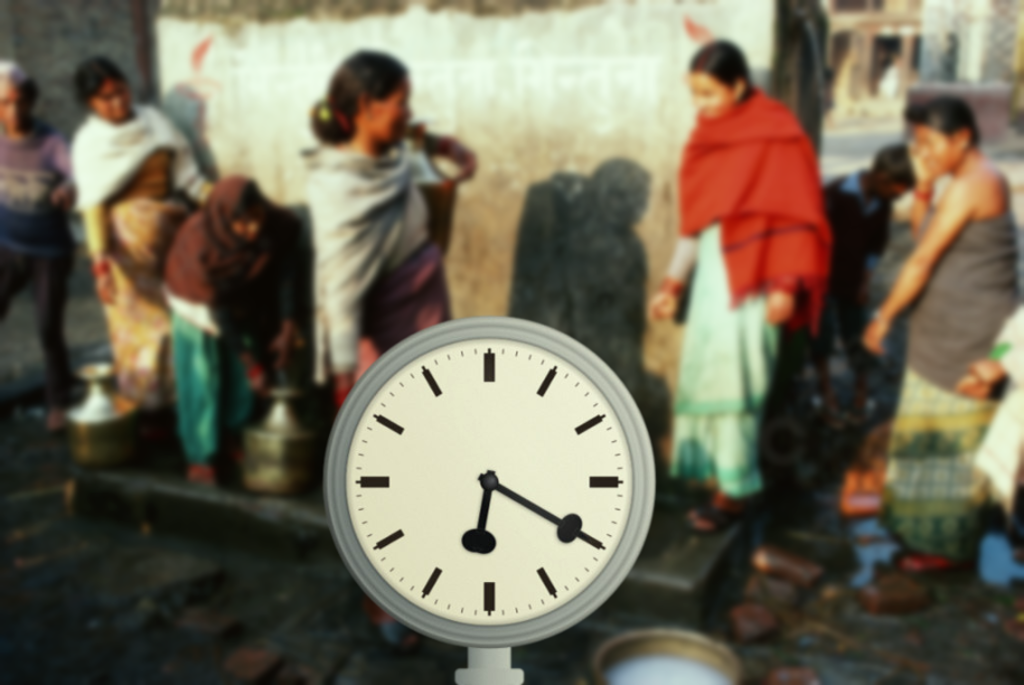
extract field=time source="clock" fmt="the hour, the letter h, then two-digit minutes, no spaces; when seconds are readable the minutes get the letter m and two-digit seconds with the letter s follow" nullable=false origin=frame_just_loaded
6h20
